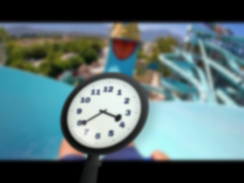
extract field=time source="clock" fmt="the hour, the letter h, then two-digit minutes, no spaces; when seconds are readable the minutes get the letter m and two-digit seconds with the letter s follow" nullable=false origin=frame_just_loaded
3h39
